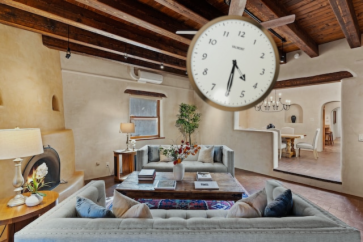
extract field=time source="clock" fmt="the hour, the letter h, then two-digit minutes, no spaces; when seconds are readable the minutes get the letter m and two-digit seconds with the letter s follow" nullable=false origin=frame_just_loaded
4h30
